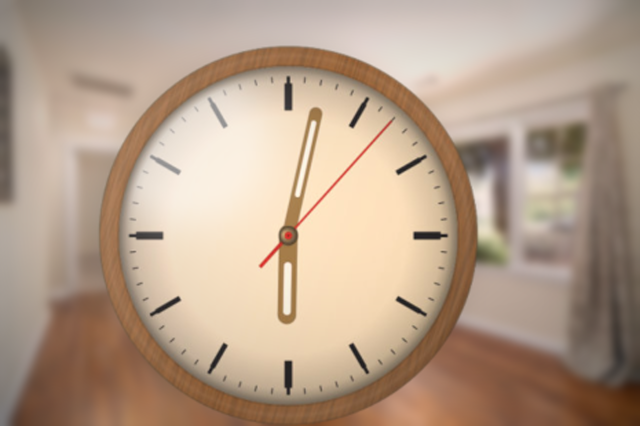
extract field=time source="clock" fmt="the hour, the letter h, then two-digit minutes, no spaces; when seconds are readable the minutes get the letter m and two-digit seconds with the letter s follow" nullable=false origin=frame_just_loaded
6h02m07s
